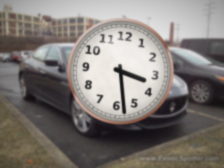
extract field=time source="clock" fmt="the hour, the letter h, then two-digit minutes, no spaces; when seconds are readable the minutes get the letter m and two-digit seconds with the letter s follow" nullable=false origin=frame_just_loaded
3h28
